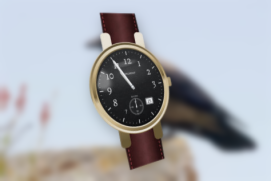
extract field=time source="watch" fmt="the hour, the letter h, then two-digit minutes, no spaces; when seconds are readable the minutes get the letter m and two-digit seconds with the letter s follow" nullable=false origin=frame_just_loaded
10h55
